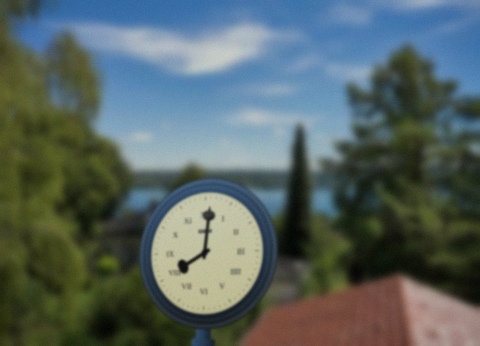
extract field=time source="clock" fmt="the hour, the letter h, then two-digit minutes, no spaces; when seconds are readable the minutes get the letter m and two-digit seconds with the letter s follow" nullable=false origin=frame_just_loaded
8h01
